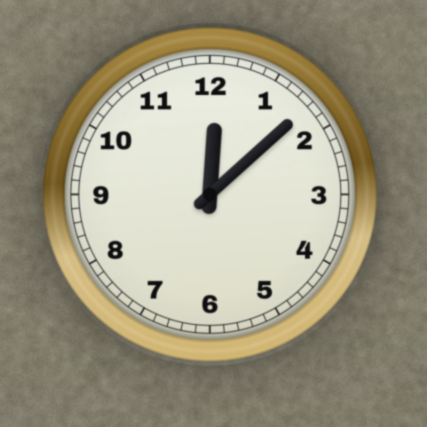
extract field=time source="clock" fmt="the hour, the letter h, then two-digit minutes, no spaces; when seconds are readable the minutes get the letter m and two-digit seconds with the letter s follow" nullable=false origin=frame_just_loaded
12h08
